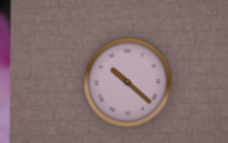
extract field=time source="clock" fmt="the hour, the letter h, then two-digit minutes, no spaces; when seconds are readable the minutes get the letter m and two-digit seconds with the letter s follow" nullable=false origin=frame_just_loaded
10h22
